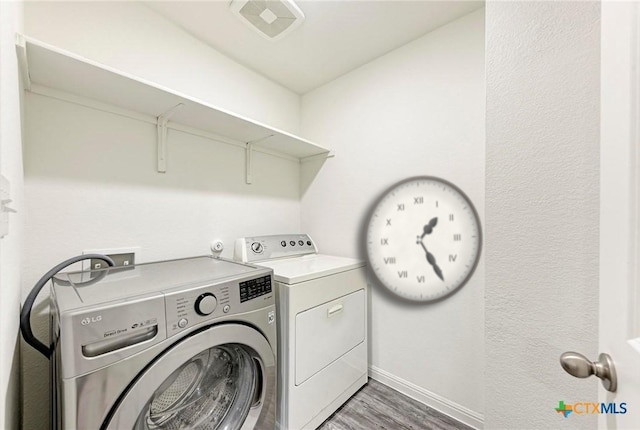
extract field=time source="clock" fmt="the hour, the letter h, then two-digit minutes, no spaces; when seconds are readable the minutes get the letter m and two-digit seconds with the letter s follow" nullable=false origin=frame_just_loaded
1h25
